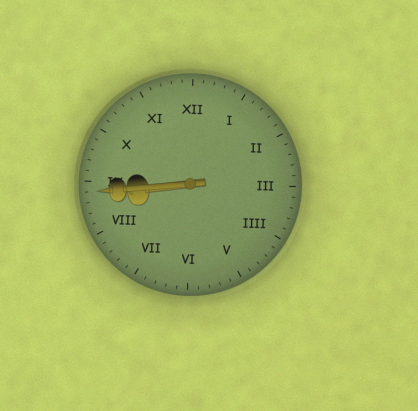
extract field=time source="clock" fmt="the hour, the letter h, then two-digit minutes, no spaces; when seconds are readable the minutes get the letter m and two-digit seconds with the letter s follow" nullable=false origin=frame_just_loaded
8h44
